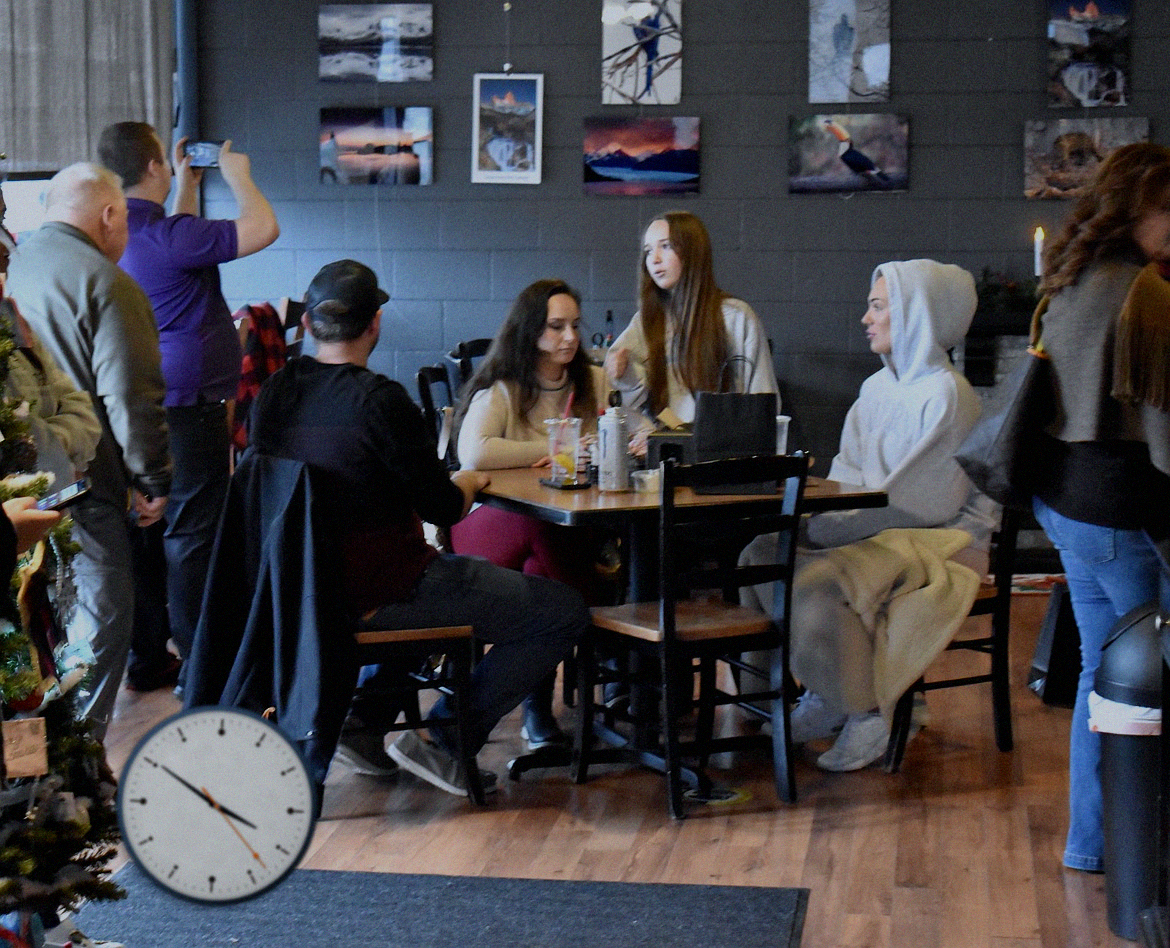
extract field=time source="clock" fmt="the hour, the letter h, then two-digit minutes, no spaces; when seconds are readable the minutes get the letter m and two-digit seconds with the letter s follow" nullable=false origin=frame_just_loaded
3h50m23s
